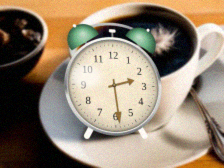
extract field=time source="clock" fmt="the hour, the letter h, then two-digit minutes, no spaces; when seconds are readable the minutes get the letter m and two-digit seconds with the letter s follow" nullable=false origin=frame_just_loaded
2h29
